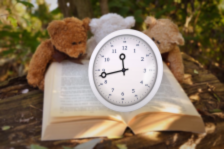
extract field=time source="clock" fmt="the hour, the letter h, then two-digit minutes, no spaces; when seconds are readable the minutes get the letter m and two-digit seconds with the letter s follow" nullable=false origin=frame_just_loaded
11h43
